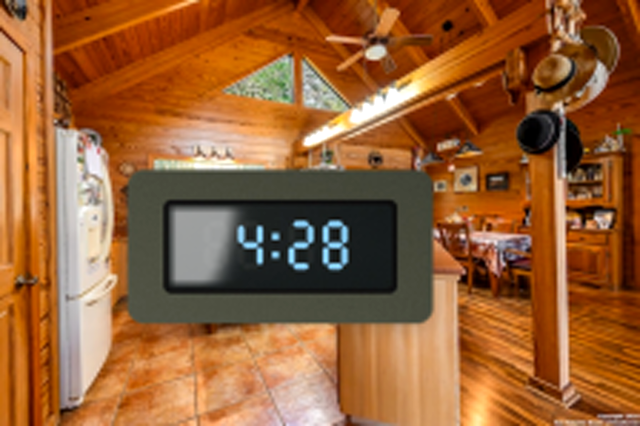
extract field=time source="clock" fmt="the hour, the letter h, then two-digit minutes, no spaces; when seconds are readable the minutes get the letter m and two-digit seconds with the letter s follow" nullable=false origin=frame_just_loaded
4h28
